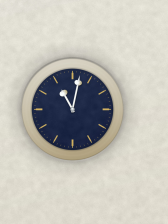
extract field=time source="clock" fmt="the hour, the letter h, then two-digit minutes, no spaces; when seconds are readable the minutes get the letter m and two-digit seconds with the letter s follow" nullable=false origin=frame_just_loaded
11h02
